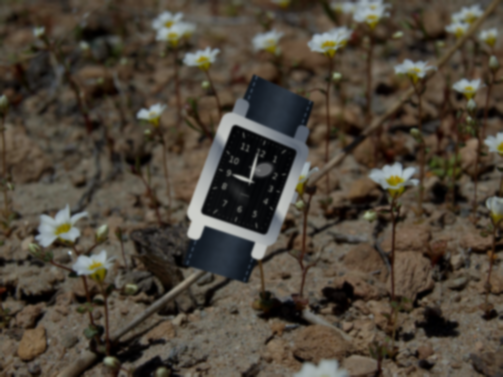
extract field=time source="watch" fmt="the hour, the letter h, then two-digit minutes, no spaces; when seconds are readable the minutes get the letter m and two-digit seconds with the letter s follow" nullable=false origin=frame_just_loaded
8h59
